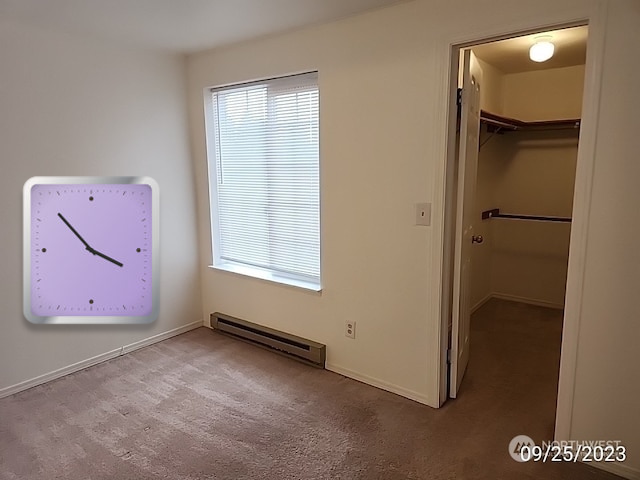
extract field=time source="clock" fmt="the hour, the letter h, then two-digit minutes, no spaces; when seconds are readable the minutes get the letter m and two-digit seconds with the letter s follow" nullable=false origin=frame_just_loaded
3h53
